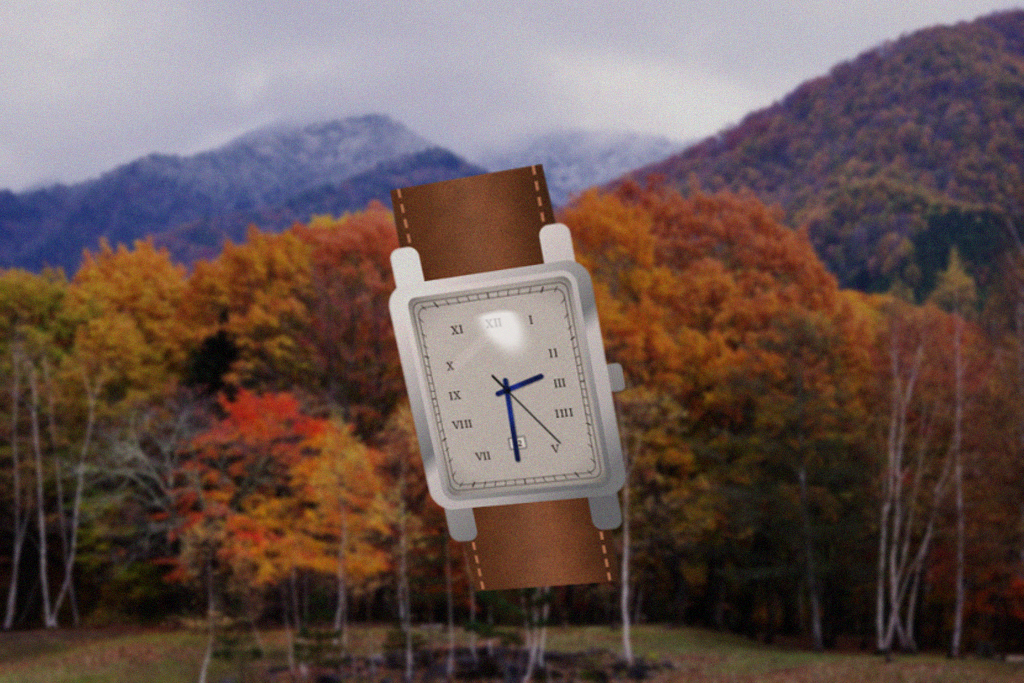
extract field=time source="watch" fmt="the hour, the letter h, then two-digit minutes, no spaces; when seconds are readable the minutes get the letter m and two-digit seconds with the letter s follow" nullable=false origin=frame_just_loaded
2h30m24s
